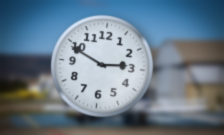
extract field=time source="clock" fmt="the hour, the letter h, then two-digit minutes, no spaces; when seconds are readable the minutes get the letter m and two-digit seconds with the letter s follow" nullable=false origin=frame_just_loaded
2h49
